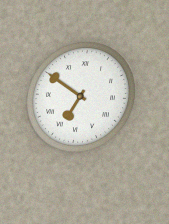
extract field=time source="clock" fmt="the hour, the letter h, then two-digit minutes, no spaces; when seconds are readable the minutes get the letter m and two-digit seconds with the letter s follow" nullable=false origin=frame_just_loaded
6h50
